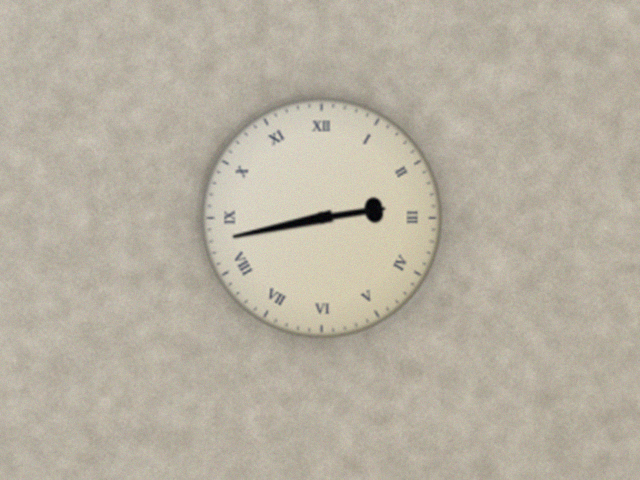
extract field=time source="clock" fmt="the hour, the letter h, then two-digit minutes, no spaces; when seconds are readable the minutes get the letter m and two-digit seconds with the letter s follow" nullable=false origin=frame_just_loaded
2h43
